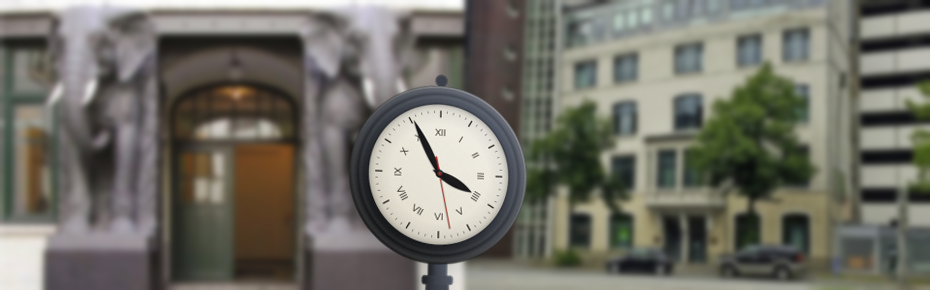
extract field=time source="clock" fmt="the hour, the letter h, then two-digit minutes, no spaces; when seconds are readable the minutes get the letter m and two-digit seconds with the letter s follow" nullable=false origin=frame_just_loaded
3h55m28s
